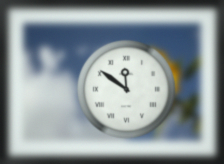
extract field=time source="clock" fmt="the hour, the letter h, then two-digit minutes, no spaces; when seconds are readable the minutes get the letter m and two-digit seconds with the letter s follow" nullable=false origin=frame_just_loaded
11h51
